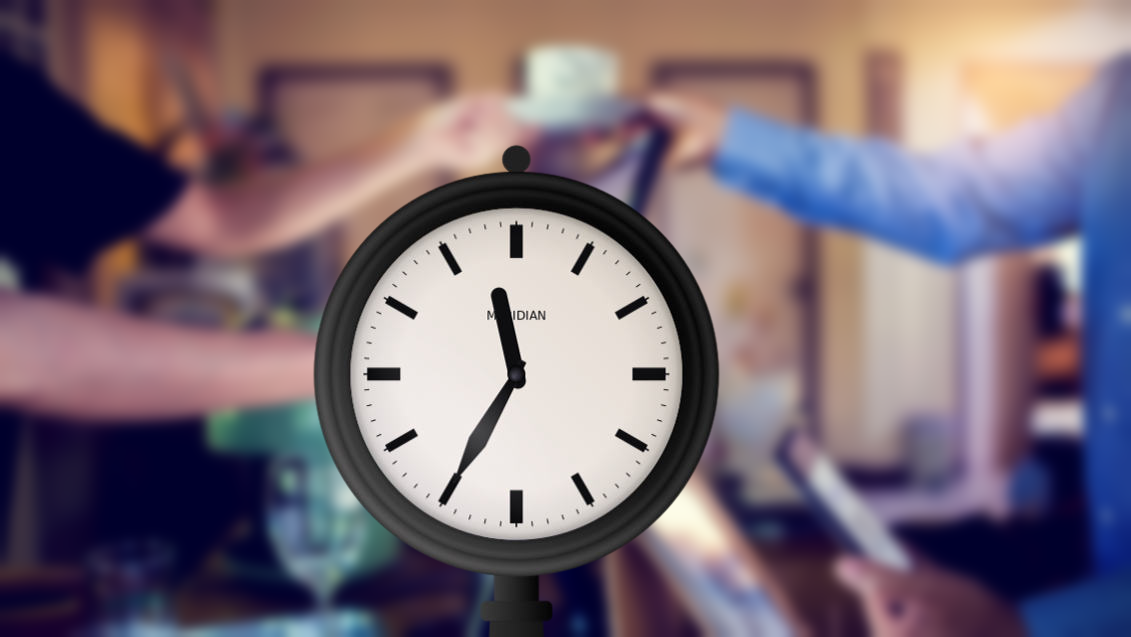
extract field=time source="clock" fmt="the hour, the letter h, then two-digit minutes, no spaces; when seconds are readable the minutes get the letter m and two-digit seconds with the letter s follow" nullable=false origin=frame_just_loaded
11h35
